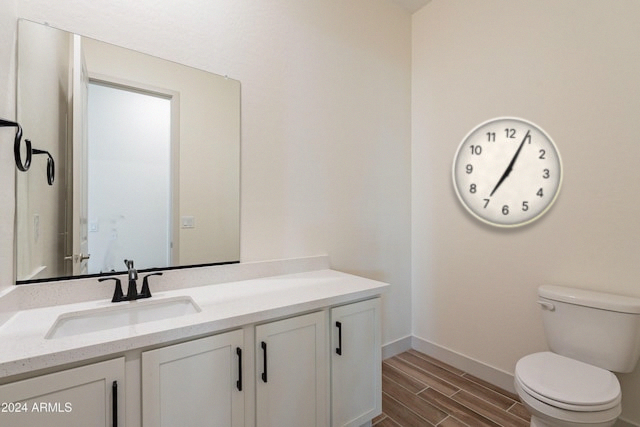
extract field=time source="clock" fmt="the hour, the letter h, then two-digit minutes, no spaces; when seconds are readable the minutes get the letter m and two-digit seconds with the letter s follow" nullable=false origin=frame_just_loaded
7h04
